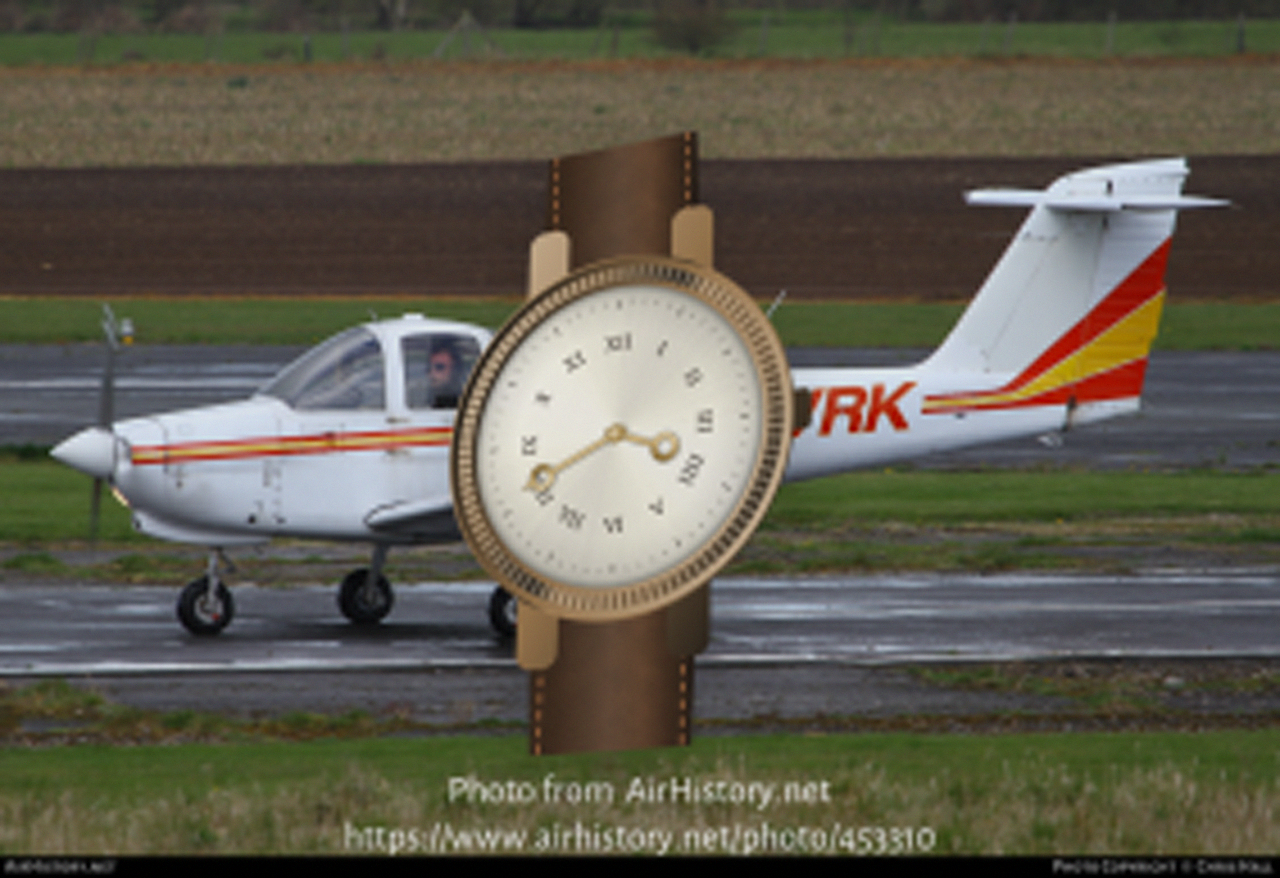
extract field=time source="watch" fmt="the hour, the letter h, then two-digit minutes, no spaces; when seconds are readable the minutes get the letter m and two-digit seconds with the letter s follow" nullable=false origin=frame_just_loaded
3h41
